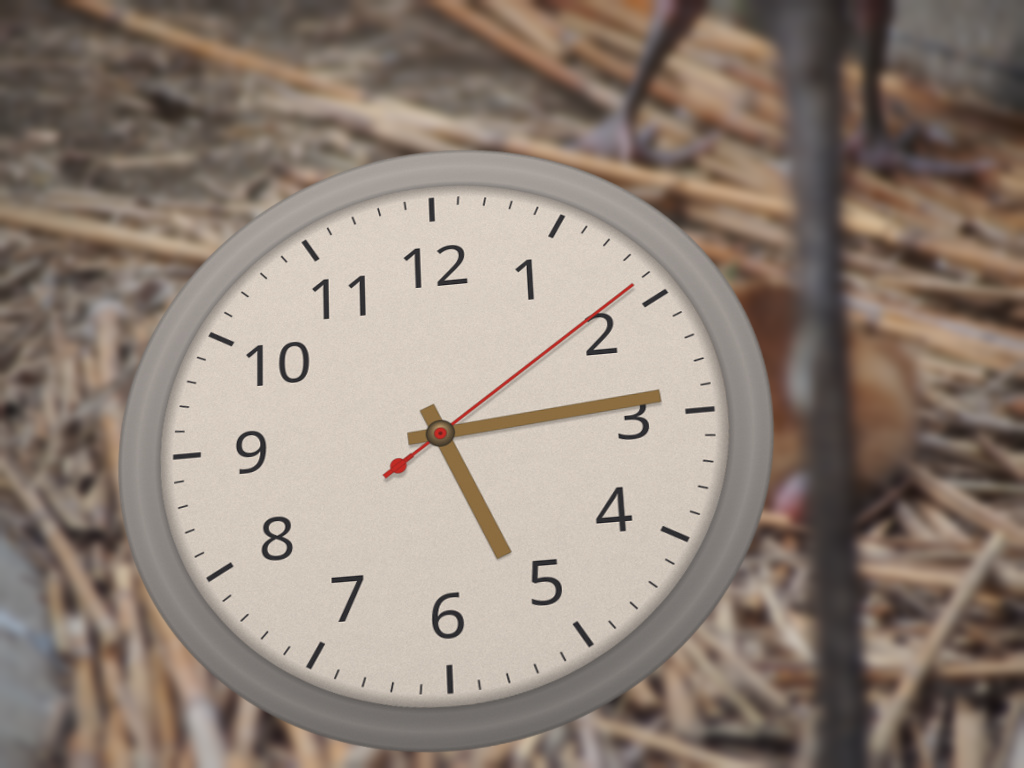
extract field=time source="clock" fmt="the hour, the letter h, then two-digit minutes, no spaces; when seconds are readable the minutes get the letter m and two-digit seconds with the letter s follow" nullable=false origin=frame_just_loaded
5h14m09s
